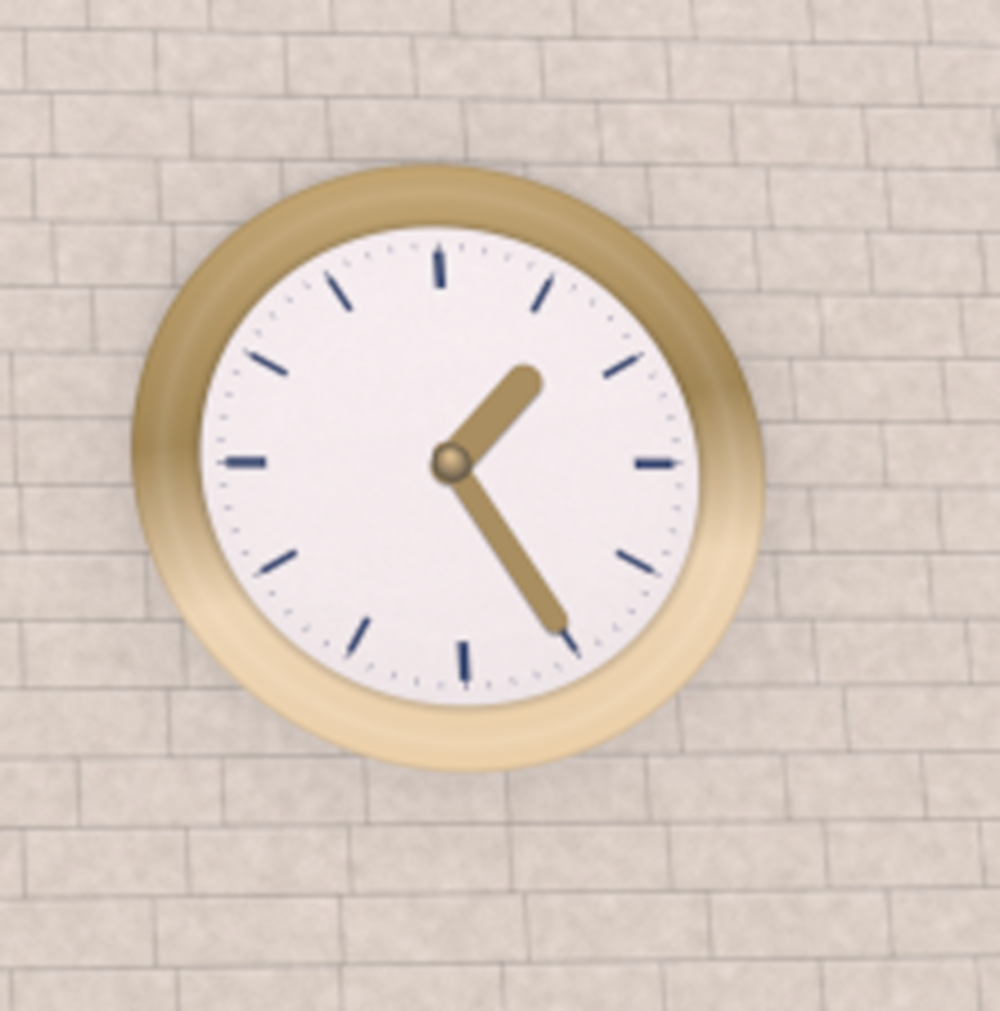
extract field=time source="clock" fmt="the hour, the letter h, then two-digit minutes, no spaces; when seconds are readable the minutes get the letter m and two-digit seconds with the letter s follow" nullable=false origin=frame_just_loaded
1h25
